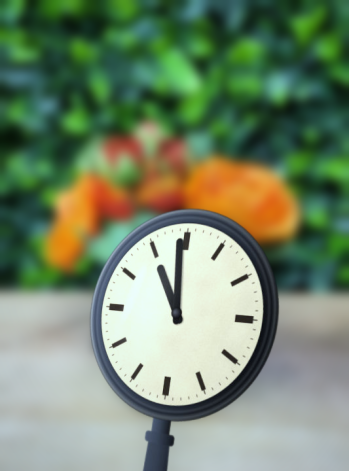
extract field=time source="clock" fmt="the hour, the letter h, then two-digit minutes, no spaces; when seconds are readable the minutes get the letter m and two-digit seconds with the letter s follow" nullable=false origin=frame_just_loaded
10h59
